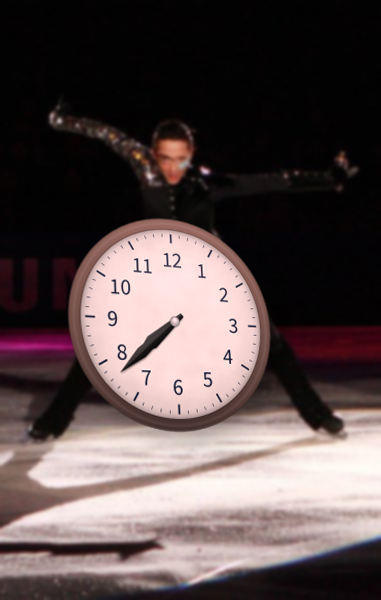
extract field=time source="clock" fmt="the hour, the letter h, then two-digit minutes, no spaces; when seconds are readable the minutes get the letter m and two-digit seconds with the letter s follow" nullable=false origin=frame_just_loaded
7h38
